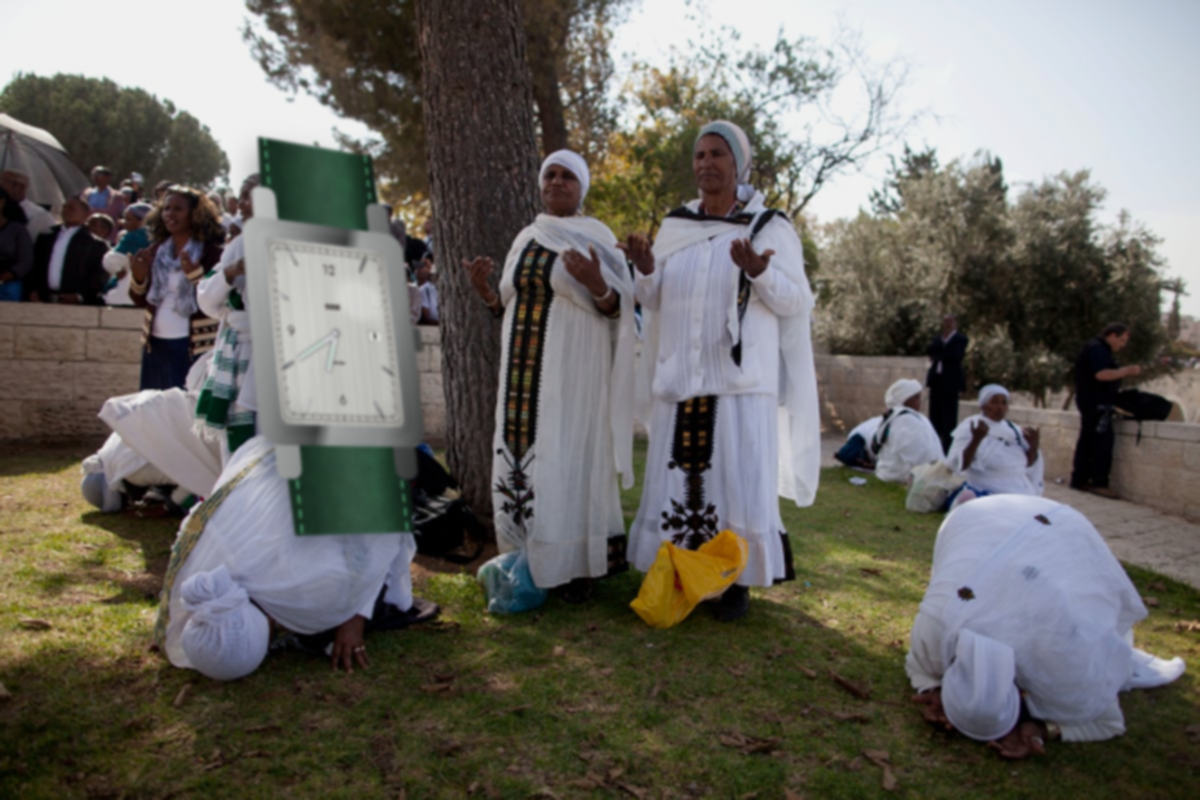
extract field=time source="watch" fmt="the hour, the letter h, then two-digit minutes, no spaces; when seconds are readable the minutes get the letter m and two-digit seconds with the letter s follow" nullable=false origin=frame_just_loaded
6h40
